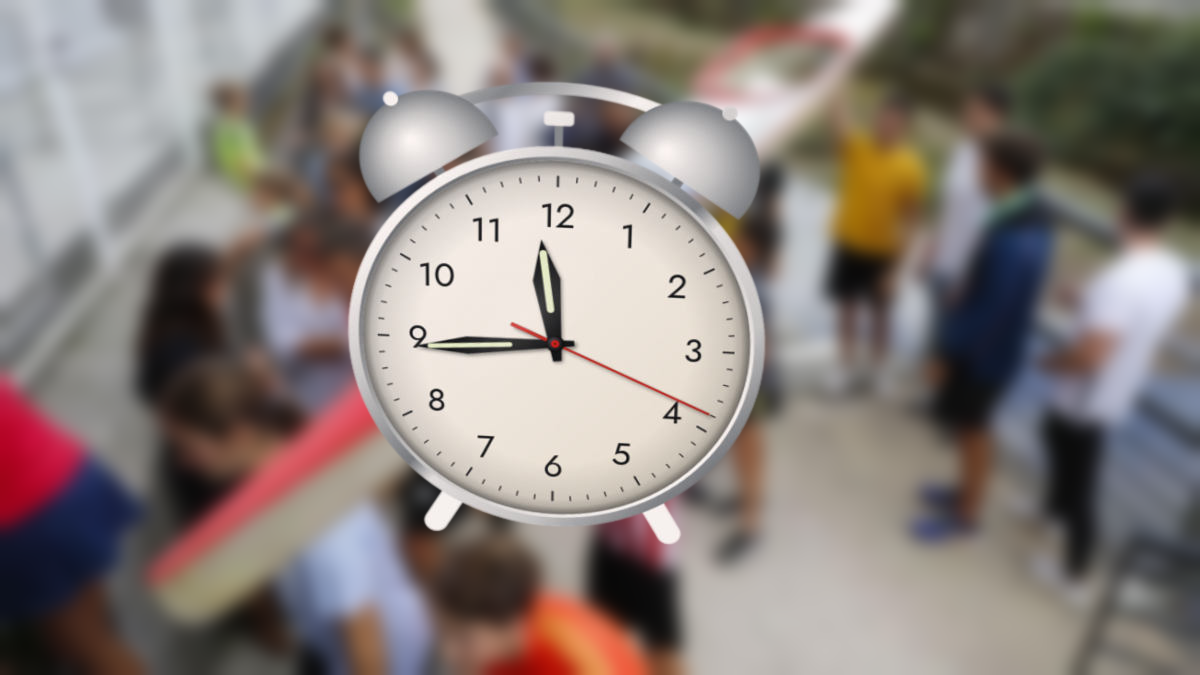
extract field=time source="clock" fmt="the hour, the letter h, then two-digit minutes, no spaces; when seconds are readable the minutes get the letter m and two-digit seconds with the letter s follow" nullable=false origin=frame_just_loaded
11h44m19s
